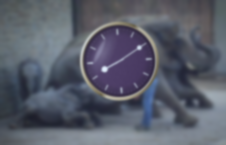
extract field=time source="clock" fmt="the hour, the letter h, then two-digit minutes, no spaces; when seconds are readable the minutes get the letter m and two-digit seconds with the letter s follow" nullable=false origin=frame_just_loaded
8h10
